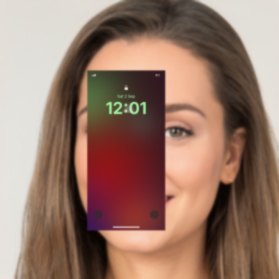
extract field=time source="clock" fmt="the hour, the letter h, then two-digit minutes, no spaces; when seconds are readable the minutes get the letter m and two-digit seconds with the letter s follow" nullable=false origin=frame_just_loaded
12h01
